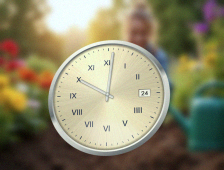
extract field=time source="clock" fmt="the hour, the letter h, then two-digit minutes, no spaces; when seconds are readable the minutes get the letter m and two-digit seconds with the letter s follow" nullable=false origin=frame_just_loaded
10h01
